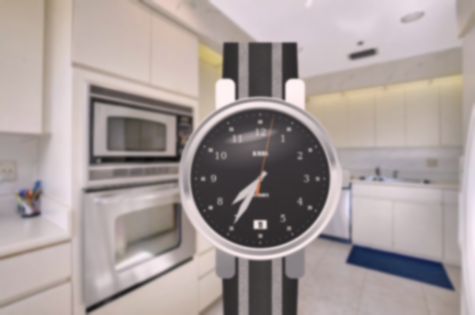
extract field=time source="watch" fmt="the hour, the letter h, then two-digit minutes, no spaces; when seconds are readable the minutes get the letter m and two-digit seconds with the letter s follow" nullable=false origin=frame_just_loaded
7h35m02s
